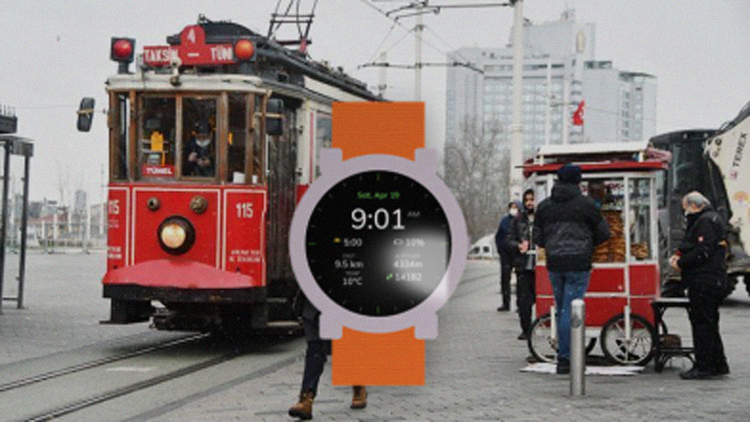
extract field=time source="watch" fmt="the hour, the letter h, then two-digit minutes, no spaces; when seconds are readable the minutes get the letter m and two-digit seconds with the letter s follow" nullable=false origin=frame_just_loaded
9h01
